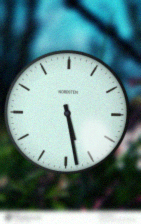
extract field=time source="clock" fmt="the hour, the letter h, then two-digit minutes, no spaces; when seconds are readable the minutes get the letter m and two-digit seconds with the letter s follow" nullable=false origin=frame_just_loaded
5h28
